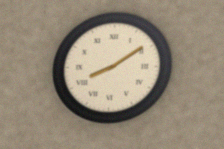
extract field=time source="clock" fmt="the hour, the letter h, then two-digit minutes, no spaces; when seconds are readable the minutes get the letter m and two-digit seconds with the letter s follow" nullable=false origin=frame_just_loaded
8h09
